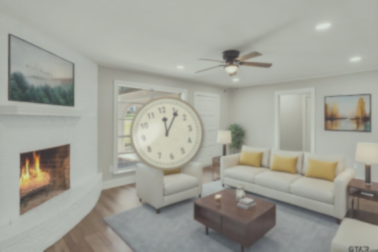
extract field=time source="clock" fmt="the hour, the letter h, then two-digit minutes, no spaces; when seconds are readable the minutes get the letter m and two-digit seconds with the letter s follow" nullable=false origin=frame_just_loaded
12h06
